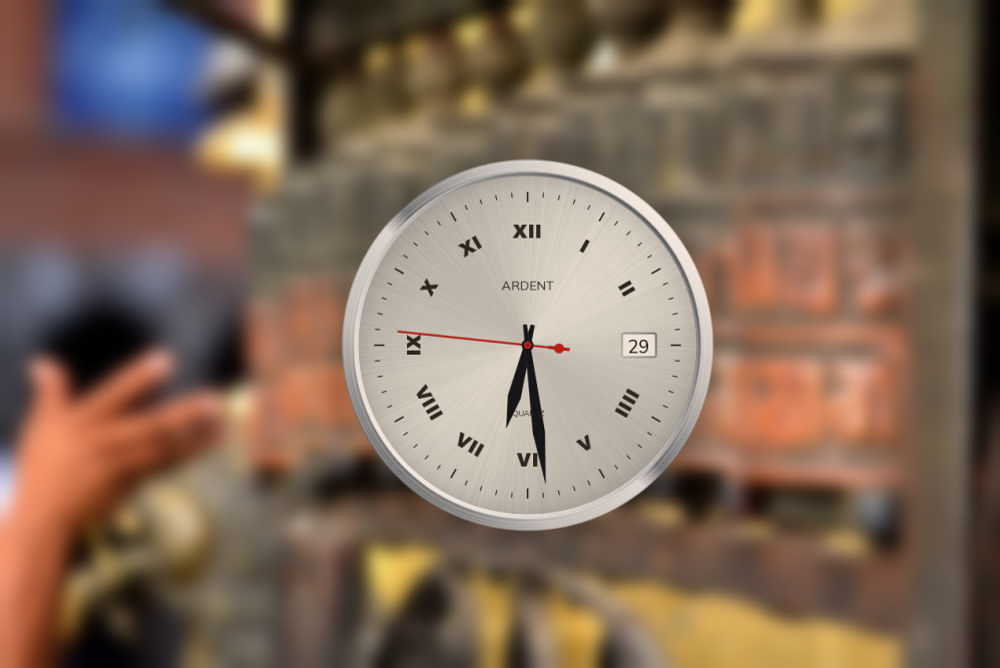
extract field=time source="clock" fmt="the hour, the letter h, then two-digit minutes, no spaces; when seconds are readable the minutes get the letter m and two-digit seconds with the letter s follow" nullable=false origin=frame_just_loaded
6h28m46s
